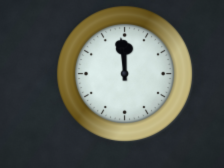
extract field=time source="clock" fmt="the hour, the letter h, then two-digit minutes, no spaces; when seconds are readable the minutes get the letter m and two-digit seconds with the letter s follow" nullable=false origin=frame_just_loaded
11h59
